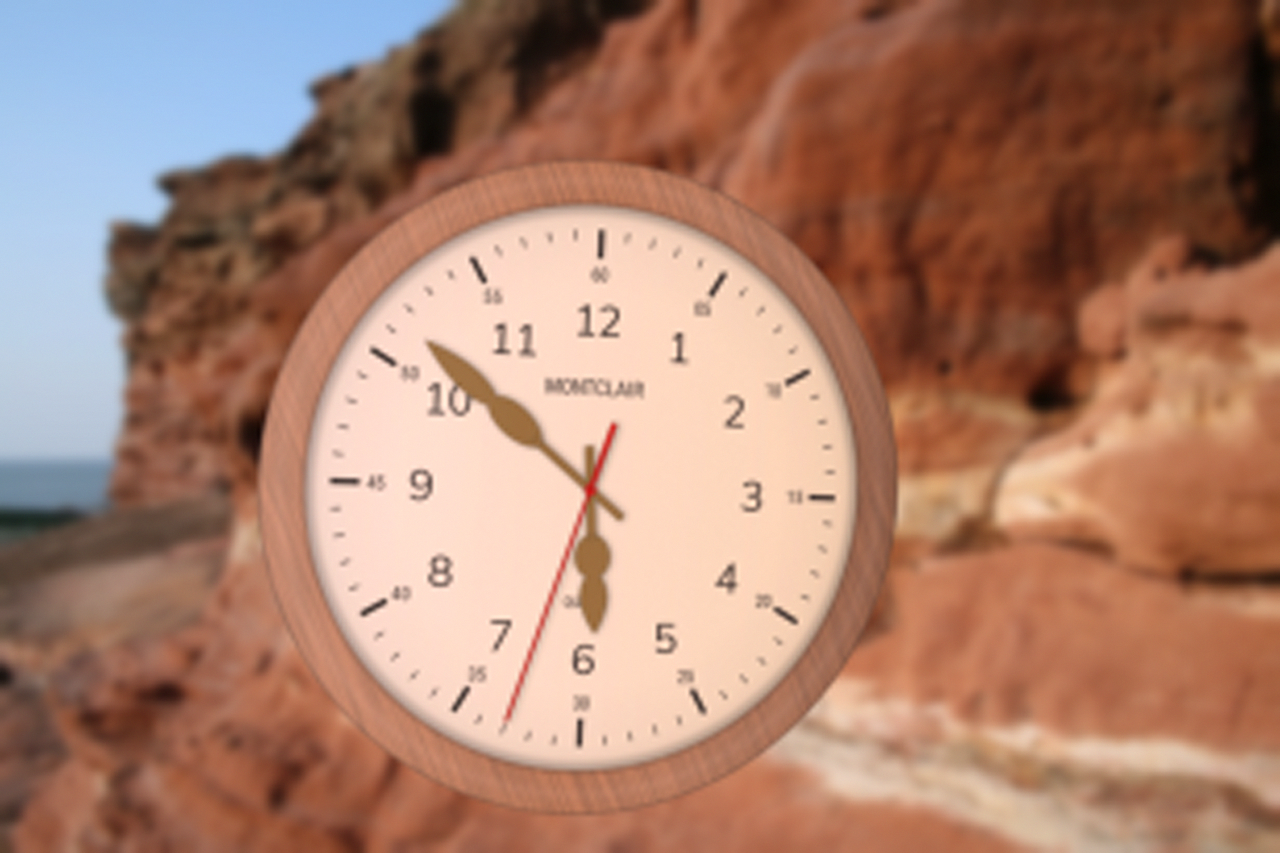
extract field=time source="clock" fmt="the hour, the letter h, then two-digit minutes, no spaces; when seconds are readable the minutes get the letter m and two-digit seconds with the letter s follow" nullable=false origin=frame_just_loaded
5h51m33s
